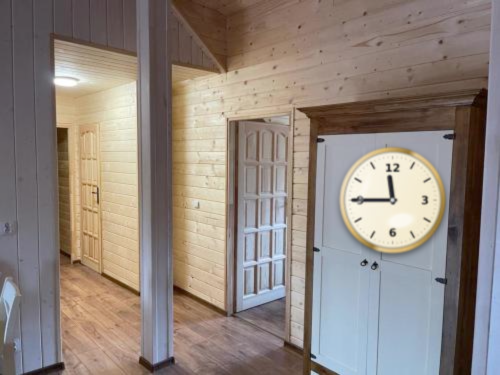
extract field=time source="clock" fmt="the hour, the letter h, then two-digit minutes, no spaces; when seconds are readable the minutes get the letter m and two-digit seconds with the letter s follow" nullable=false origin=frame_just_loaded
11h45
